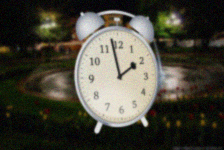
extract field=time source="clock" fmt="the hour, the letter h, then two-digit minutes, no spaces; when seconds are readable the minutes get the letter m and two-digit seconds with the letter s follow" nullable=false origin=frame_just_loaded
1h58
